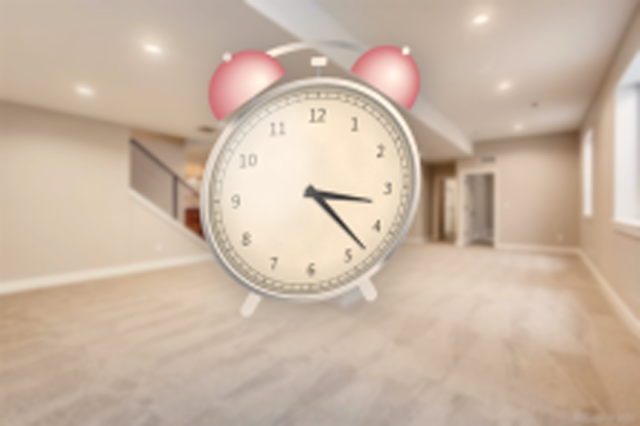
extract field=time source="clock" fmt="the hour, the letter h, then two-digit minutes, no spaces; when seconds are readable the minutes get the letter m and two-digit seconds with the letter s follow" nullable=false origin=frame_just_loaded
3h23
